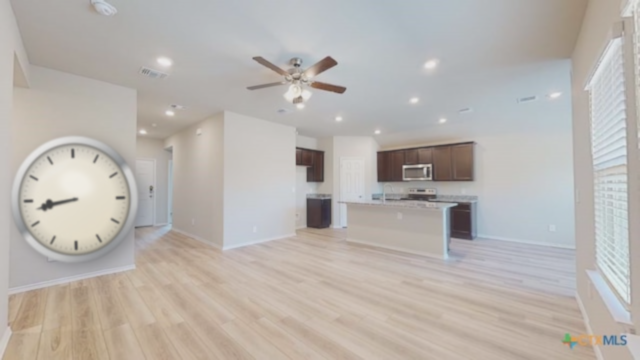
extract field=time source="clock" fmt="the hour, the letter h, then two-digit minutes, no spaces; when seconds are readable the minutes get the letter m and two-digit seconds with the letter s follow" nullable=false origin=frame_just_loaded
8h43
